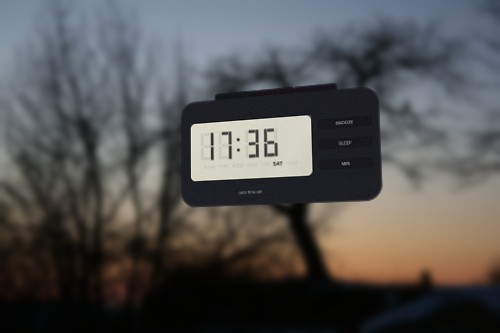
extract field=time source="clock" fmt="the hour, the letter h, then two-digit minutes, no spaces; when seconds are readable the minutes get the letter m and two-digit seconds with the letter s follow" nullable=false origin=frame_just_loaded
17h36
